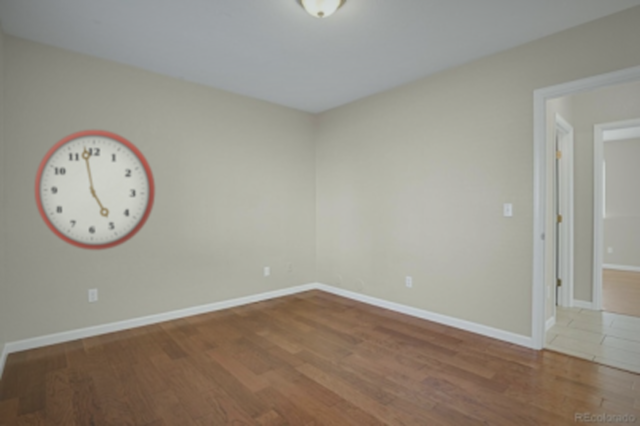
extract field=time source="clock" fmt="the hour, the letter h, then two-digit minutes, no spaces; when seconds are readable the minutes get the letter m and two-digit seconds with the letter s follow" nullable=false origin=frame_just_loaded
4h58
